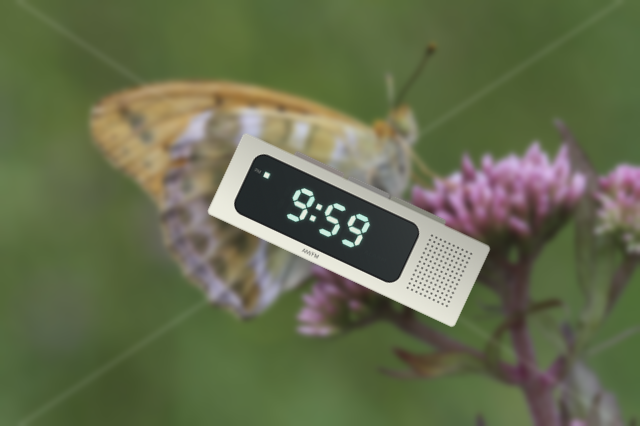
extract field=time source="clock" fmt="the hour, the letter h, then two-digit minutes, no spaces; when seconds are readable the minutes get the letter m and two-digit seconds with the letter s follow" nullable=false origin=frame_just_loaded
9h59
